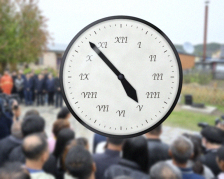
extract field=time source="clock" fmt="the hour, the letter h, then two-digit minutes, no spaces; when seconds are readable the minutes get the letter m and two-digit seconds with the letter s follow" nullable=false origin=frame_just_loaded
4h53
